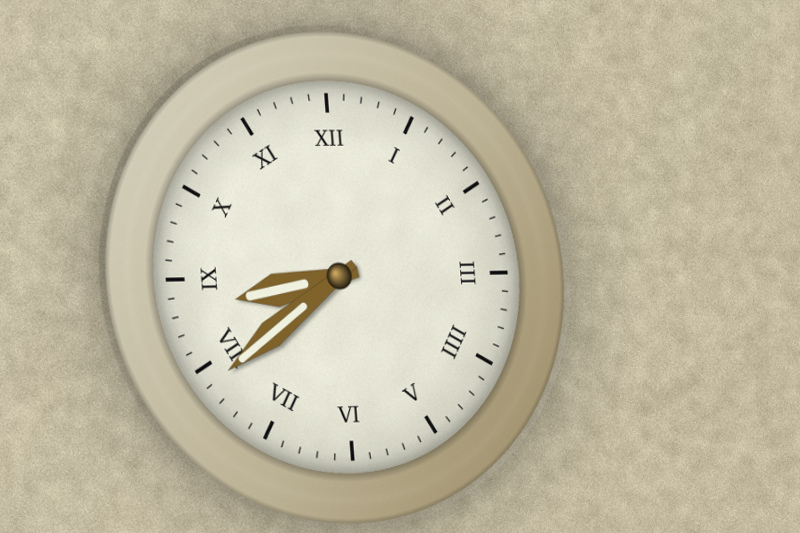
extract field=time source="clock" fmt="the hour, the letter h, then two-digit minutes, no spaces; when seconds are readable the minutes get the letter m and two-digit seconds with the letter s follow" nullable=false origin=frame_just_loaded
8h39
